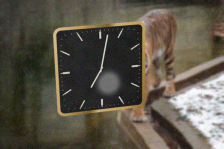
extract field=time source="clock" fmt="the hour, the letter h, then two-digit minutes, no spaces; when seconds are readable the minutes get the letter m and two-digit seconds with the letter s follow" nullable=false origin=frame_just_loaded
7h02
